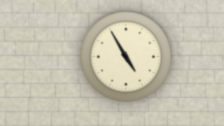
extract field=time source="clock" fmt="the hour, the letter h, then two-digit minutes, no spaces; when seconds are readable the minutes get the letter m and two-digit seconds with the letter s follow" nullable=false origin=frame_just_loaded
4h55
